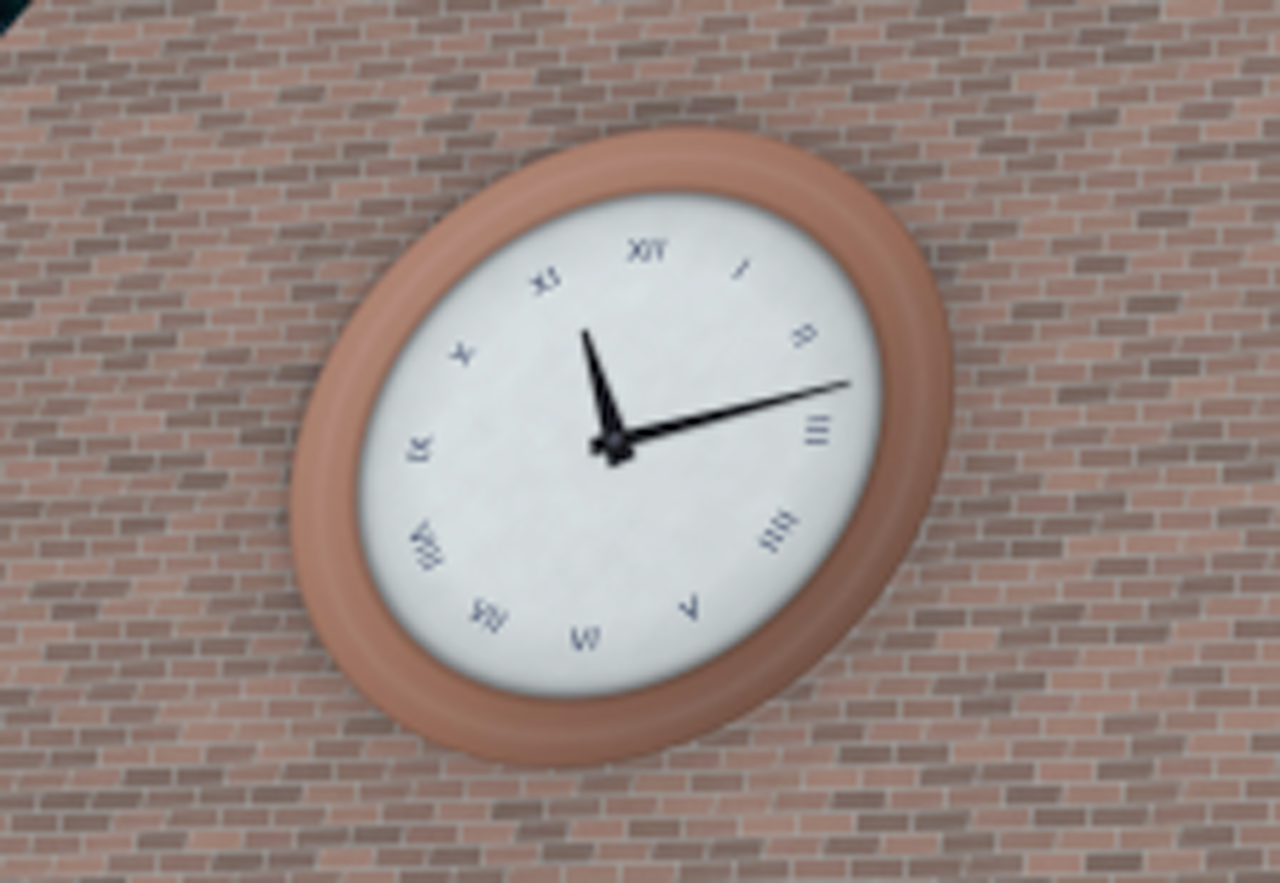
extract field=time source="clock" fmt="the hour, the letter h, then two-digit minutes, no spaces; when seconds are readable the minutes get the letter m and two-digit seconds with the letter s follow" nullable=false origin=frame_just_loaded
11h13
